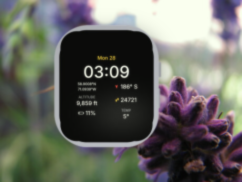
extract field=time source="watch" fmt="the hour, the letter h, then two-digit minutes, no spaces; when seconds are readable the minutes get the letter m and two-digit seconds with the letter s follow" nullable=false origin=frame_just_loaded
3h09
